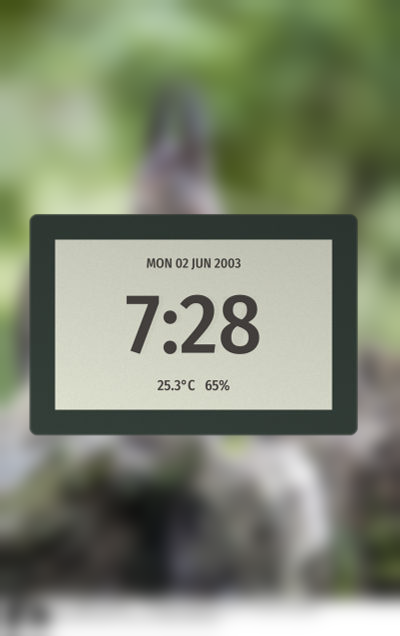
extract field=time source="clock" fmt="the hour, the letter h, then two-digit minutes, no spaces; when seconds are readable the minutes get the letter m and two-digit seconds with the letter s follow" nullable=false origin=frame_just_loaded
7h28
